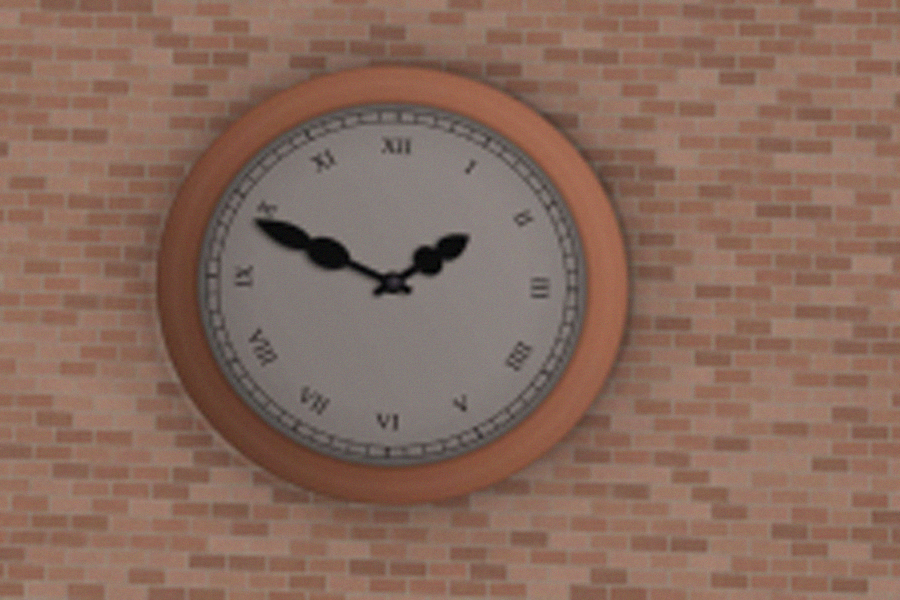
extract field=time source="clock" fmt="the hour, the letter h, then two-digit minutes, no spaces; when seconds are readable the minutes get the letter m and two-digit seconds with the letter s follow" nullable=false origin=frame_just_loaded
1h49
